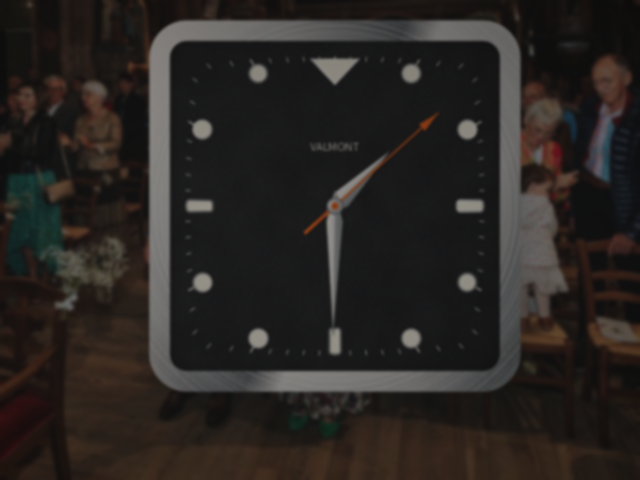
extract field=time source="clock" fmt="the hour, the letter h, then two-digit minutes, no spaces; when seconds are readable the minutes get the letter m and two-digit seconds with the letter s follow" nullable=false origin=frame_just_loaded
1h30m08s
